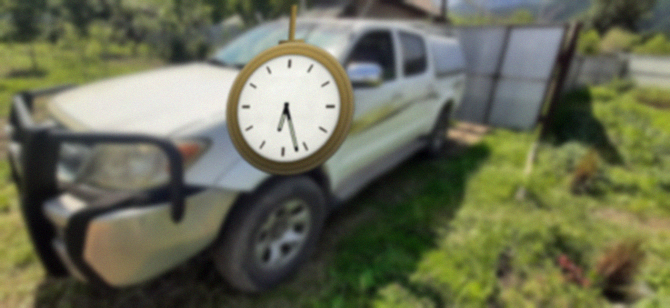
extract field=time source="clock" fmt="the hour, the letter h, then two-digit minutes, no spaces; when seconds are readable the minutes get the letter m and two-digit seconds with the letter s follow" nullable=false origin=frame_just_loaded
6h27
